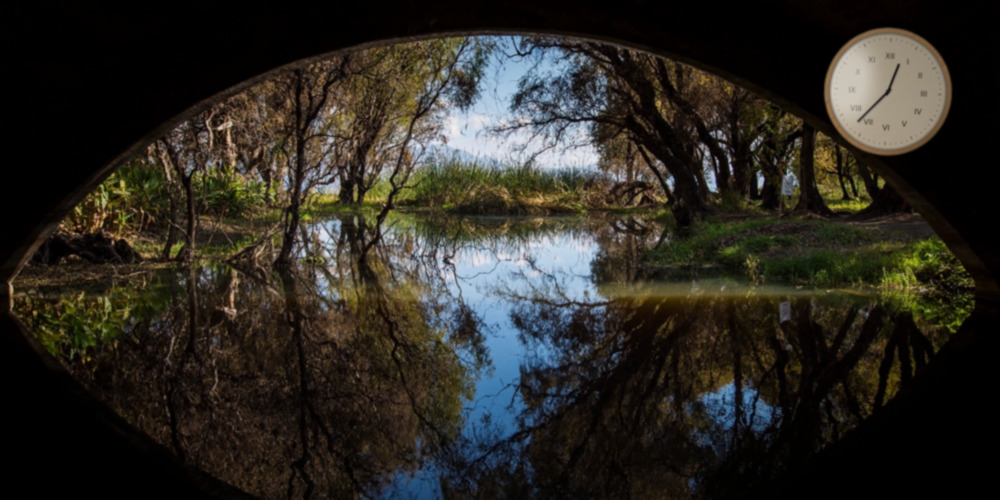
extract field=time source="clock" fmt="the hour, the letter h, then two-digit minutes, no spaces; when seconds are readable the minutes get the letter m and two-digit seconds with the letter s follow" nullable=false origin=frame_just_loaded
12h37
